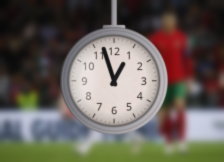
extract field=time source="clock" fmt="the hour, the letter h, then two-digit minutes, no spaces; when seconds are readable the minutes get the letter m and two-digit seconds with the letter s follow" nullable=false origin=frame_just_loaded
12h57
